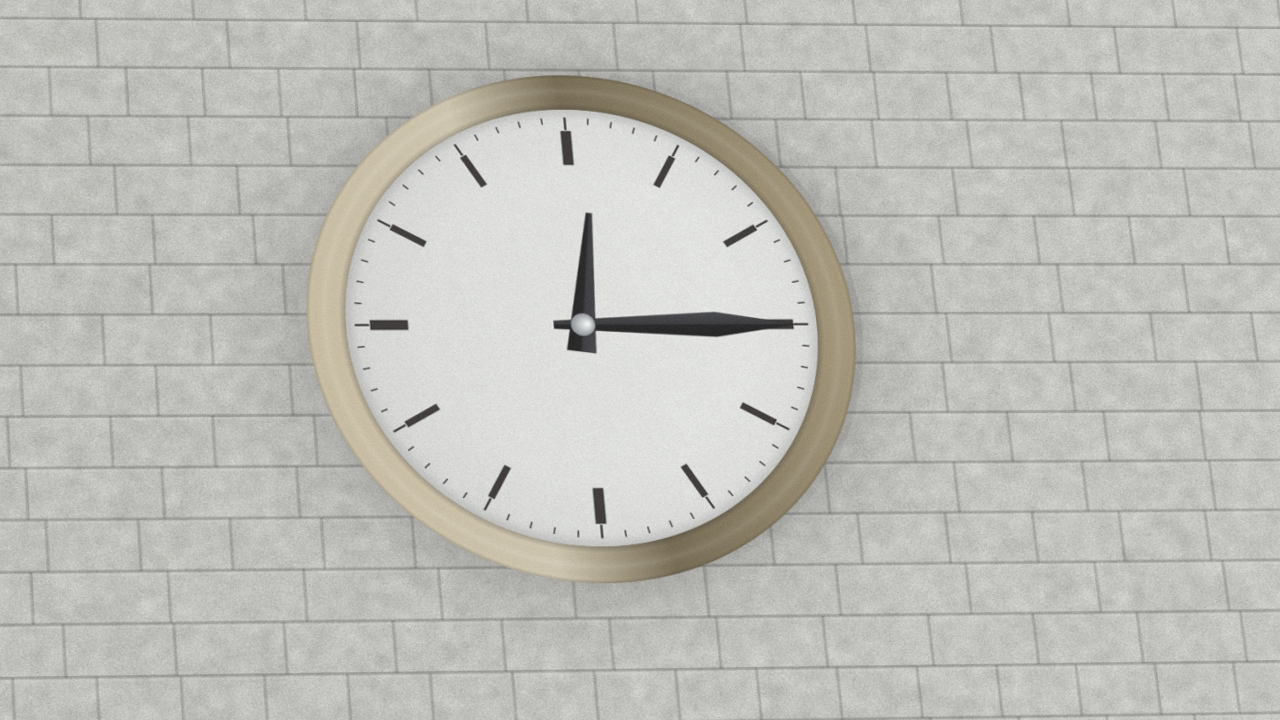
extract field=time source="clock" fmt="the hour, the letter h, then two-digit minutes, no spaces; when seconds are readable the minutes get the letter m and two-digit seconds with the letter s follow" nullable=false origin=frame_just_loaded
12h15
